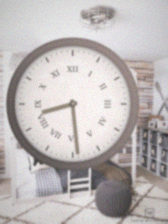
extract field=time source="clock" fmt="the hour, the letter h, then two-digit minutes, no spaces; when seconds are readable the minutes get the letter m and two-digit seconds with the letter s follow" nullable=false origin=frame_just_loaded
8h29
